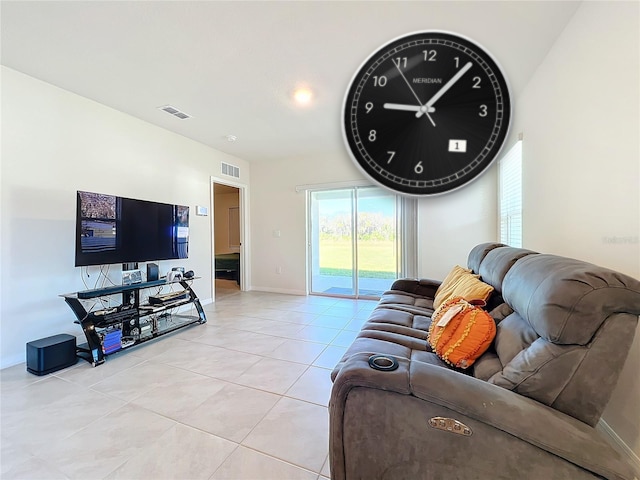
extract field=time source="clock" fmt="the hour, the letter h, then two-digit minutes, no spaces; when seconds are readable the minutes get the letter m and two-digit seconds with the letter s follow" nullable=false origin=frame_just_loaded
9h06m54s
